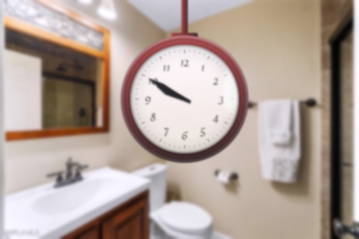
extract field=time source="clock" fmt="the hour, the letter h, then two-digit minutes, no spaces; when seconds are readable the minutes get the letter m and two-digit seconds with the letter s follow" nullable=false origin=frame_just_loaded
9h50
